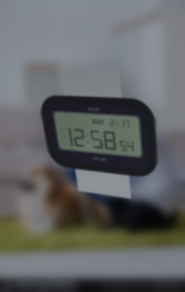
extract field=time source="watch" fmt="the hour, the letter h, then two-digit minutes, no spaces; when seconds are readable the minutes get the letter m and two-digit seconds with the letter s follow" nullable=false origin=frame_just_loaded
12h58
